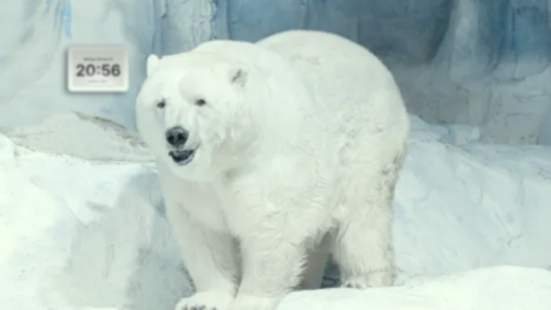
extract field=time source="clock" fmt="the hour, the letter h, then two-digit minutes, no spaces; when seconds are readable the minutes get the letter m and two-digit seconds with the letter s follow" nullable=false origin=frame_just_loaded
20h56
